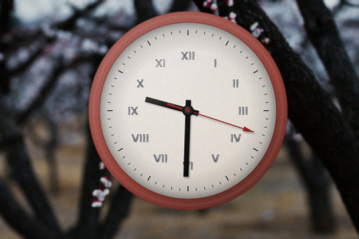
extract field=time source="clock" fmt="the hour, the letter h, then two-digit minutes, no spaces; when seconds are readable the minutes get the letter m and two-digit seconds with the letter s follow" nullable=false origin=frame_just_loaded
9h30m18s
